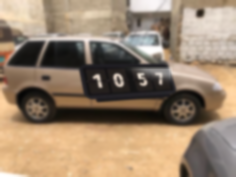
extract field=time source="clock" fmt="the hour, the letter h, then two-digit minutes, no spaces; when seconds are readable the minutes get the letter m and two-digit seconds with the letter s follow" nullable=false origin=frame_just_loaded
10h57
